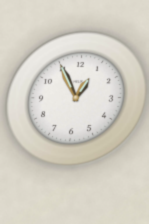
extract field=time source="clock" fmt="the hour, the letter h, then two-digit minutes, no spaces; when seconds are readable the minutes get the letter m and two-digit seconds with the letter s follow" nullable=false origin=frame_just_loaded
12h55
